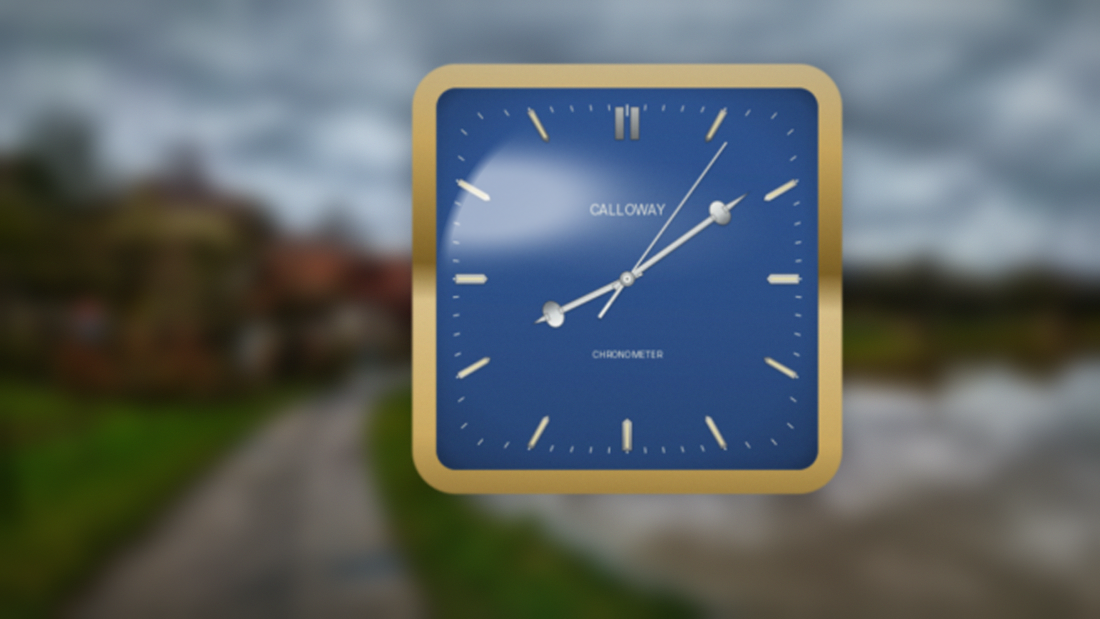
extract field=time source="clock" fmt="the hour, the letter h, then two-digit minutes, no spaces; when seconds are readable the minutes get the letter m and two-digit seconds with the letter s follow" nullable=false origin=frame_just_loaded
8h09m06s
